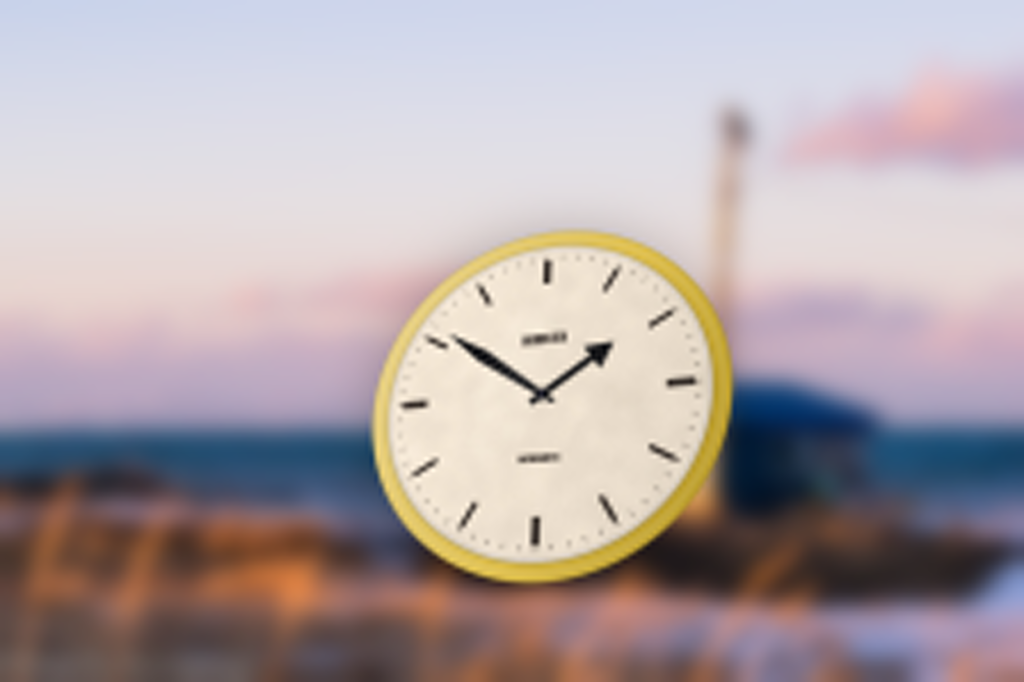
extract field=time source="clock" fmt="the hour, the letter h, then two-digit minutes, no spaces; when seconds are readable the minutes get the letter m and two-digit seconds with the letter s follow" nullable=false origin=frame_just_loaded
1h51
